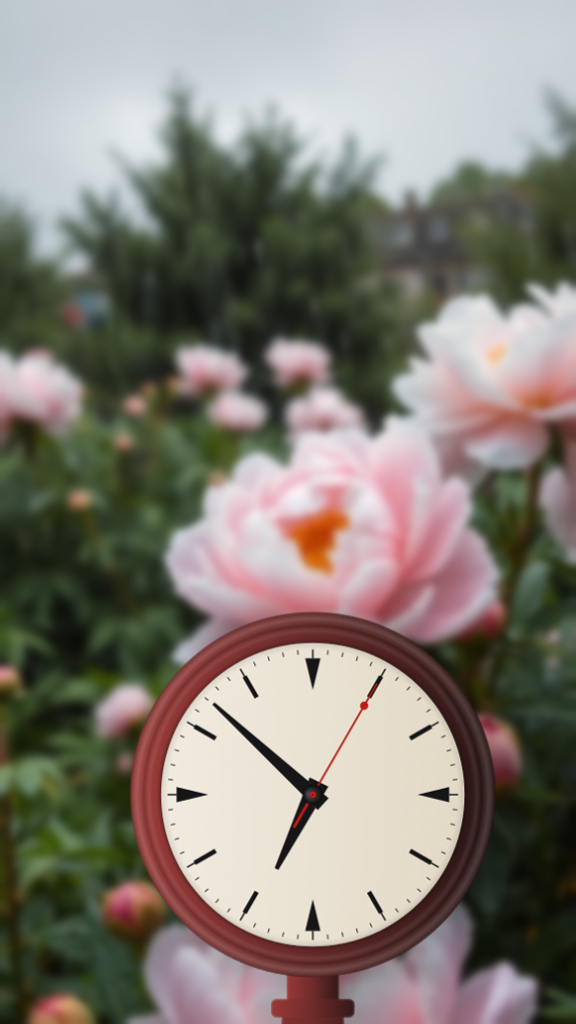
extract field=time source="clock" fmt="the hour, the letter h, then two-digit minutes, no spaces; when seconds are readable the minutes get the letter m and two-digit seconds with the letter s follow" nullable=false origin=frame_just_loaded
6h52m05s
